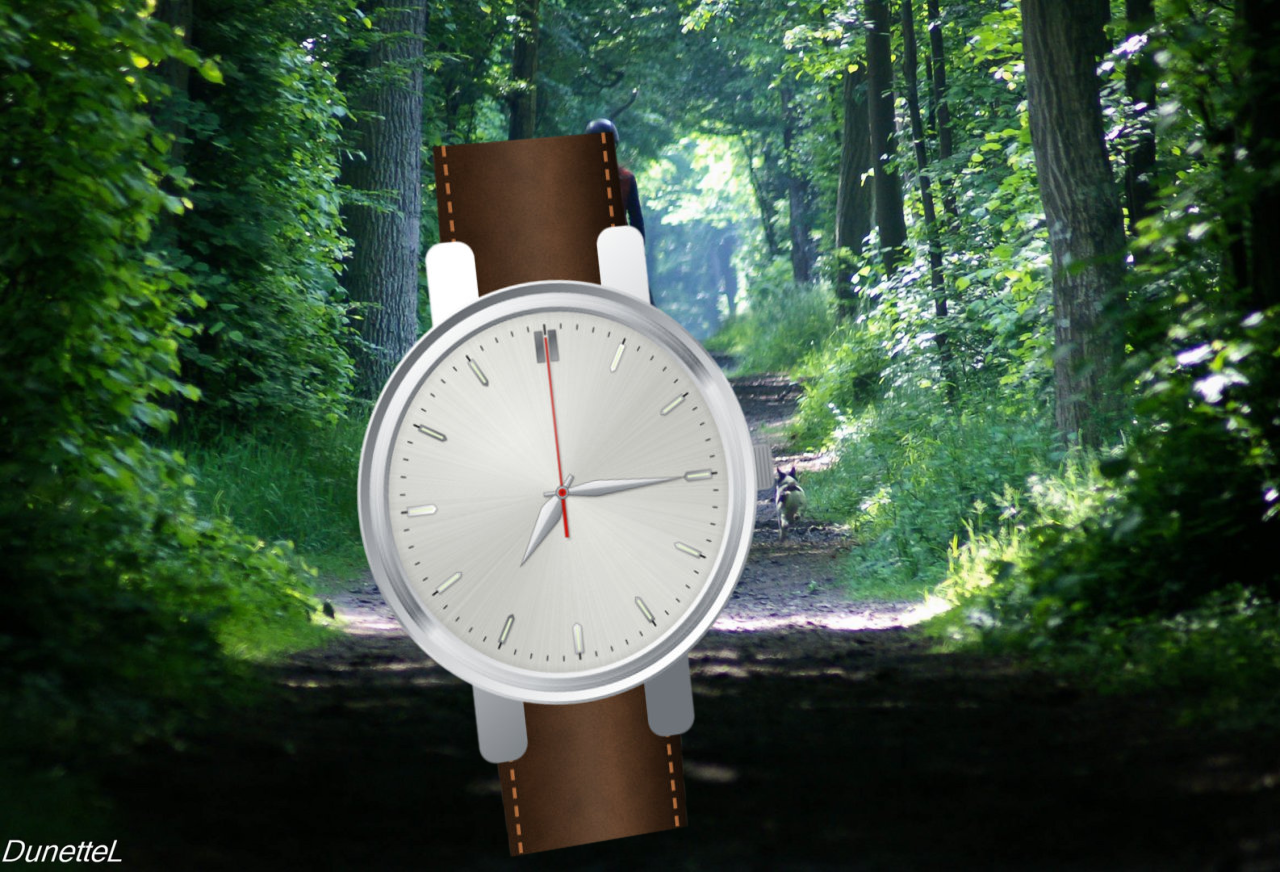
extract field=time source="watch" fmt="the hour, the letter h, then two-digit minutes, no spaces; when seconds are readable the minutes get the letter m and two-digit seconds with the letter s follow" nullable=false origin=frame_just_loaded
7h15m00s
